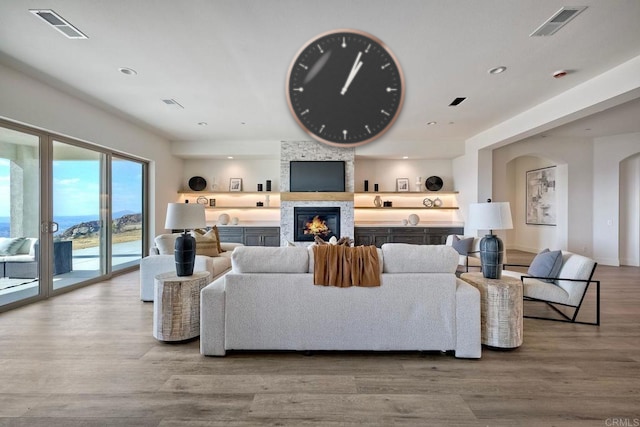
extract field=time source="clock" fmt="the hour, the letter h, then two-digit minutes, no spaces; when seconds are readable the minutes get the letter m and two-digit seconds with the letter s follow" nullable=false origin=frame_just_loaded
1h04
